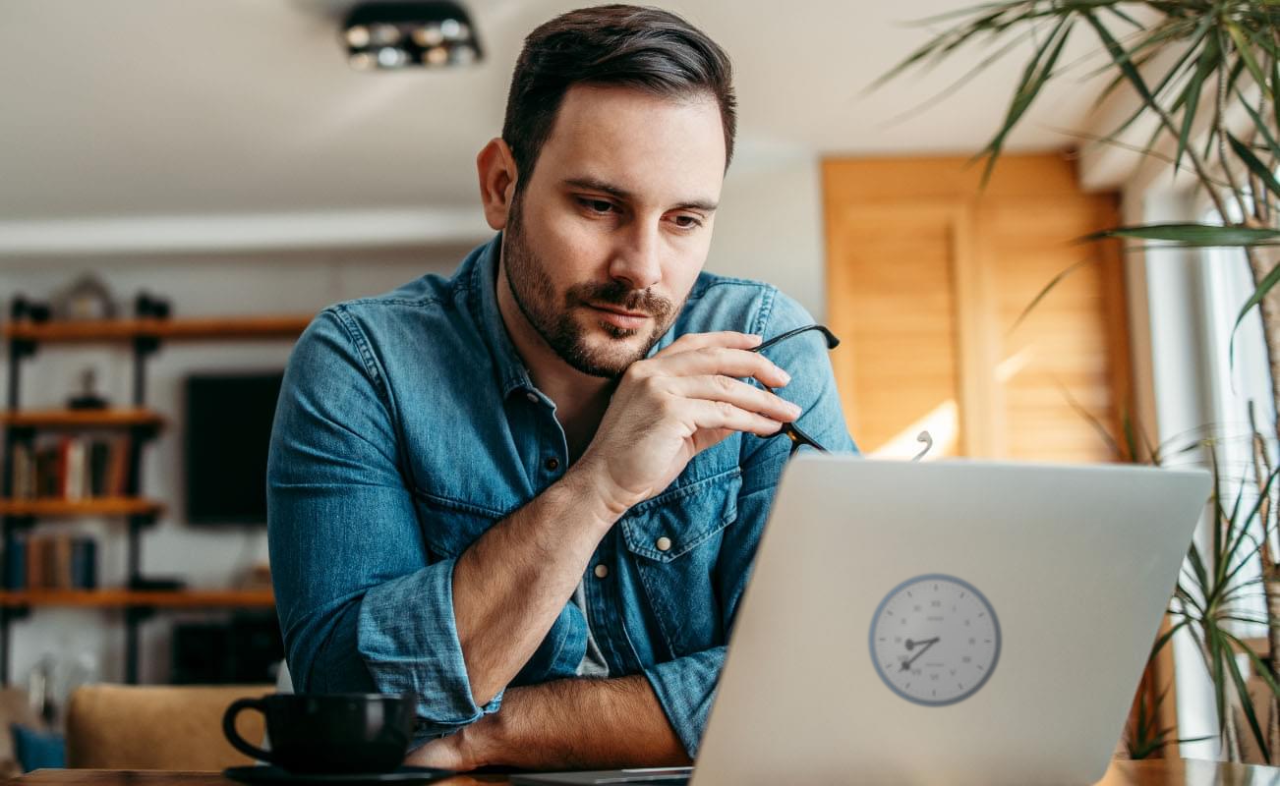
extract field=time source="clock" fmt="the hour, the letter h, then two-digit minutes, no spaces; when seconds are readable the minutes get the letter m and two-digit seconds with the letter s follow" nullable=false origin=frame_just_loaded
8h38
